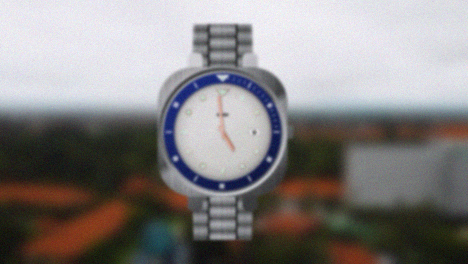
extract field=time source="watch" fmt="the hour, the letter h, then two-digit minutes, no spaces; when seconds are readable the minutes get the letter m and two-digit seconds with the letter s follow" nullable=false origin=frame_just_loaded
4h59
